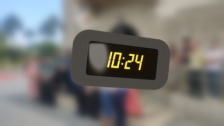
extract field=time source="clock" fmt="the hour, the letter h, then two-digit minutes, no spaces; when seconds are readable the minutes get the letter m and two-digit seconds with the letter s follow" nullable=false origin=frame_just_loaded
10h24
